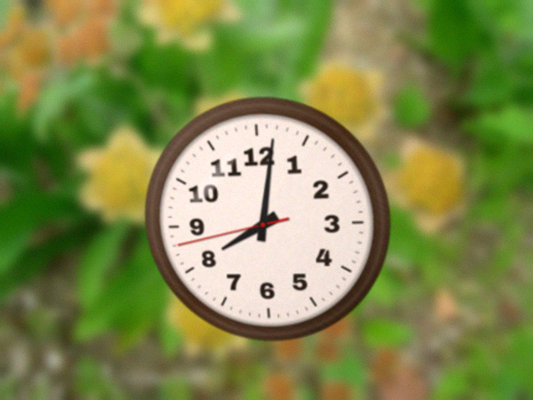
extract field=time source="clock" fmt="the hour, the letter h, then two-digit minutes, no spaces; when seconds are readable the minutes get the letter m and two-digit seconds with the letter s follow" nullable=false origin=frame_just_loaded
8h01m43s
